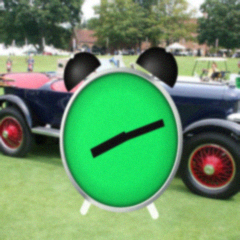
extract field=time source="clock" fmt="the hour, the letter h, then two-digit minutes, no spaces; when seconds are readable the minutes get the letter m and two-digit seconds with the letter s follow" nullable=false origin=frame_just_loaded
8h12
